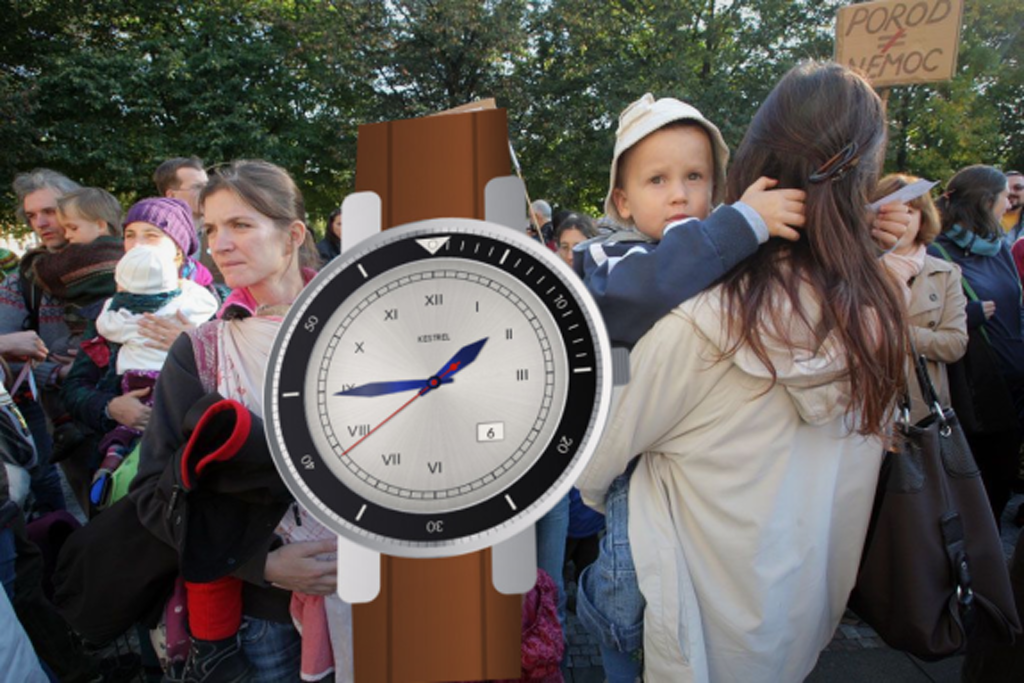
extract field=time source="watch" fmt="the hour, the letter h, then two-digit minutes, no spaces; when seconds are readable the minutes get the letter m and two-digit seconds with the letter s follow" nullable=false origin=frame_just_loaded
1h44m39s
